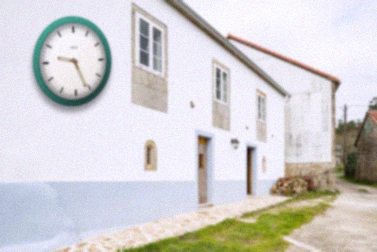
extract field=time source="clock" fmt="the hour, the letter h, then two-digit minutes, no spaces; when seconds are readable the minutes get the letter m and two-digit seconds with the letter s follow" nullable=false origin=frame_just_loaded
9h26
